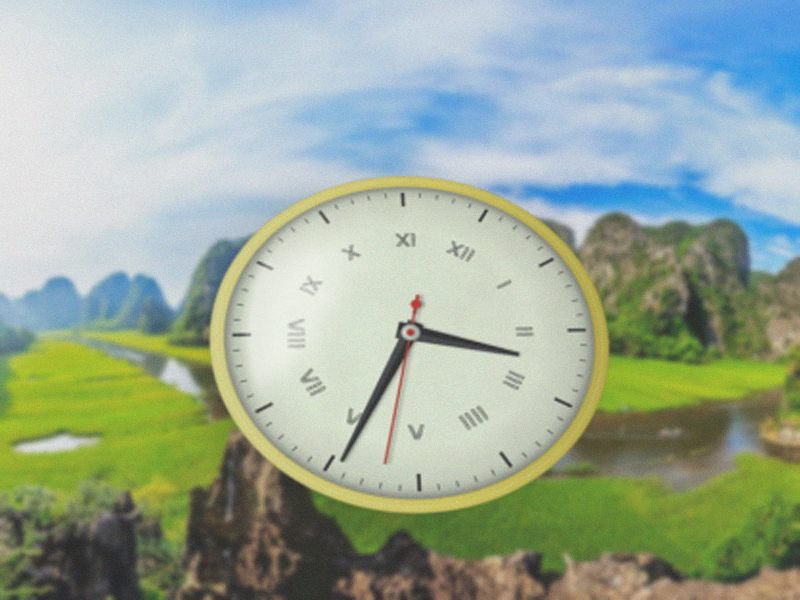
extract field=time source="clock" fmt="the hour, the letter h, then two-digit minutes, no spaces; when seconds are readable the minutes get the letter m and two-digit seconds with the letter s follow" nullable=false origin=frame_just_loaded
2h29m27s
